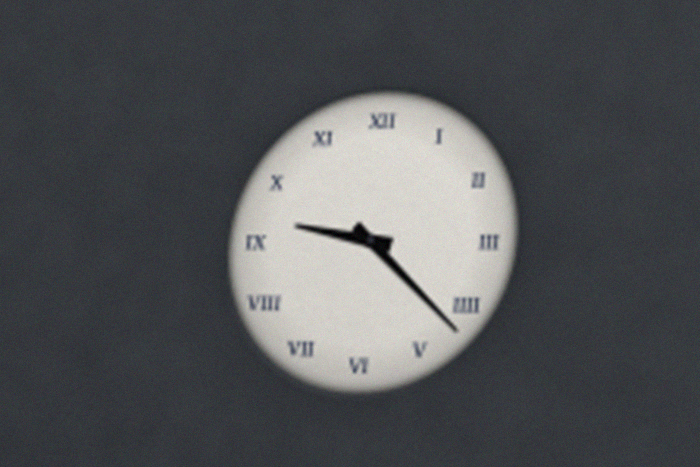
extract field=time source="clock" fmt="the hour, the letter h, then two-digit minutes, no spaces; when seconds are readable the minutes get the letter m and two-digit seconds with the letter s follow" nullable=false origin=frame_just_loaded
9h22
